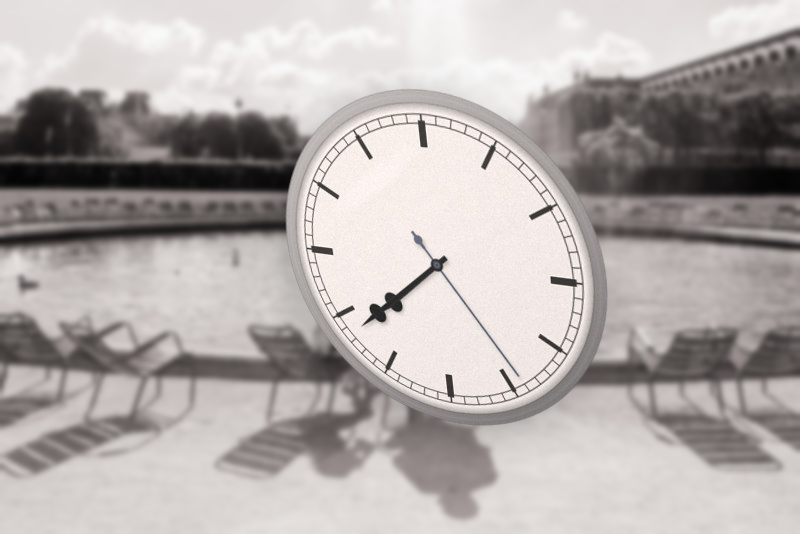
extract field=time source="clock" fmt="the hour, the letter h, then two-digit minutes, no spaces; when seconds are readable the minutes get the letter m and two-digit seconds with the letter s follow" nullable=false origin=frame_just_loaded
7h38m24s
